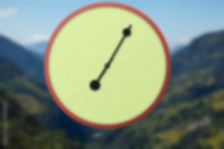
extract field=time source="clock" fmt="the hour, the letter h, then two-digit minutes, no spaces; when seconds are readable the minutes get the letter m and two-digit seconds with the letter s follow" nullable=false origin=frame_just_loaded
7h05
